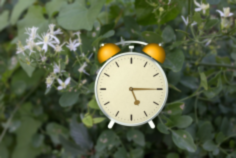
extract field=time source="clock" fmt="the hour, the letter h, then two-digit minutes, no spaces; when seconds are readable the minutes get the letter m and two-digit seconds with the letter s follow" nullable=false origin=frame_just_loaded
5h15
